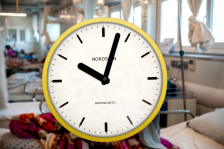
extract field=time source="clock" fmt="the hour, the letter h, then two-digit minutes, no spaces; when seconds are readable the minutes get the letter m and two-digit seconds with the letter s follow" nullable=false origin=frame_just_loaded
10h03
